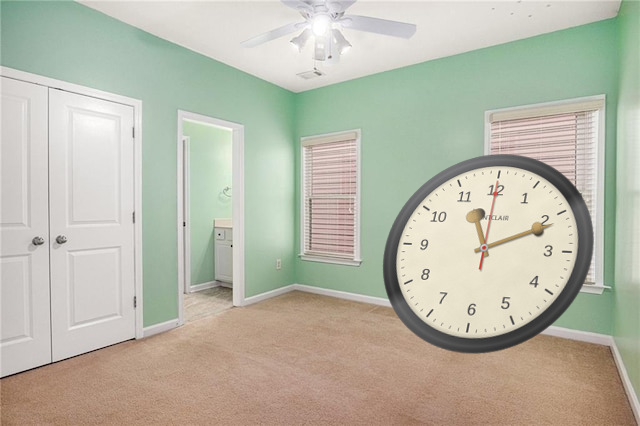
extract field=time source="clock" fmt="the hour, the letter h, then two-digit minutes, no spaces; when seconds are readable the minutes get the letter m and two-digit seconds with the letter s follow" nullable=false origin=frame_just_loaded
11h11m00s
